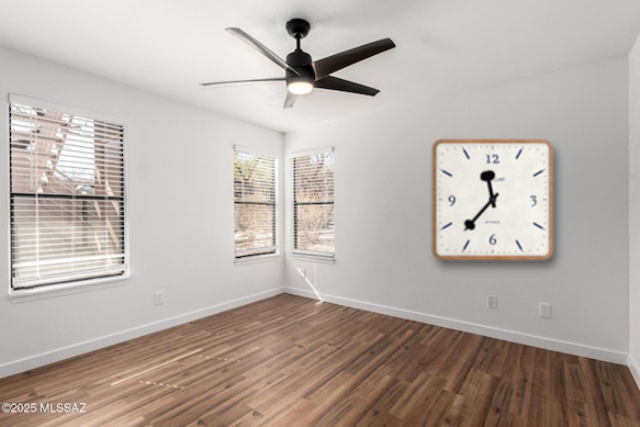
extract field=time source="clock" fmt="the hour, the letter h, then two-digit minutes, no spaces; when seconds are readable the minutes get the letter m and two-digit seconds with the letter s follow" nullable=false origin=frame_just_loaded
11h37
